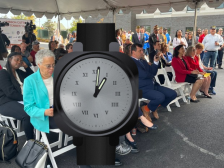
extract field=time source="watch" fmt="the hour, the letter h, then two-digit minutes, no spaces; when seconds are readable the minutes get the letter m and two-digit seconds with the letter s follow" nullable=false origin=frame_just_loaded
1h01
